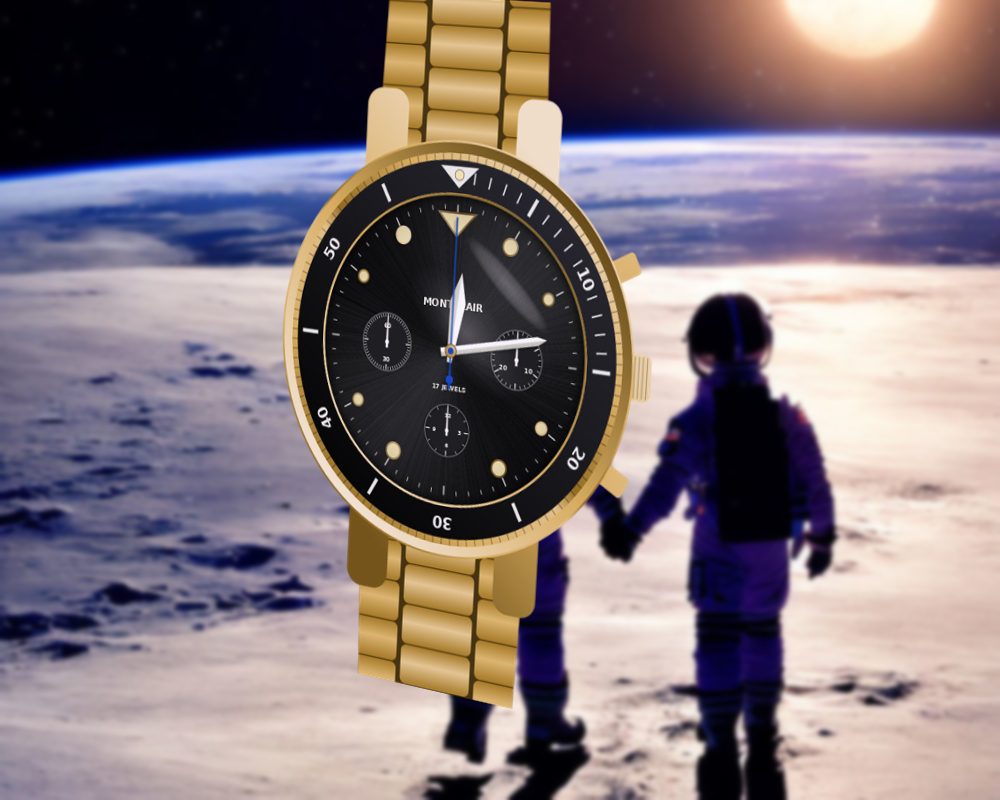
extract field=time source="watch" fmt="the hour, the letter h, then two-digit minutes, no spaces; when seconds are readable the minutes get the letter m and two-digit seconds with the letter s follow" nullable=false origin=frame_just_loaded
12h13
